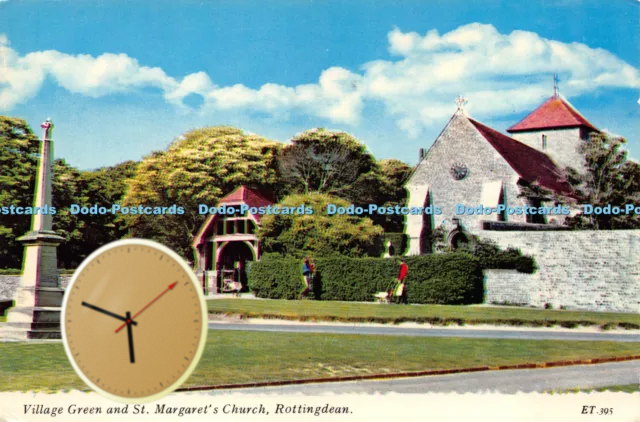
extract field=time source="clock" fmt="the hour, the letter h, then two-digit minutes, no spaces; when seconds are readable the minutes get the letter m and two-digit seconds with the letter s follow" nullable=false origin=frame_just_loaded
5h48m09s
